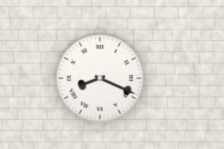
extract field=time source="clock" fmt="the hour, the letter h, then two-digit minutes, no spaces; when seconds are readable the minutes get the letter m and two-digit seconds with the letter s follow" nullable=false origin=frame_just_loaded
8h19
